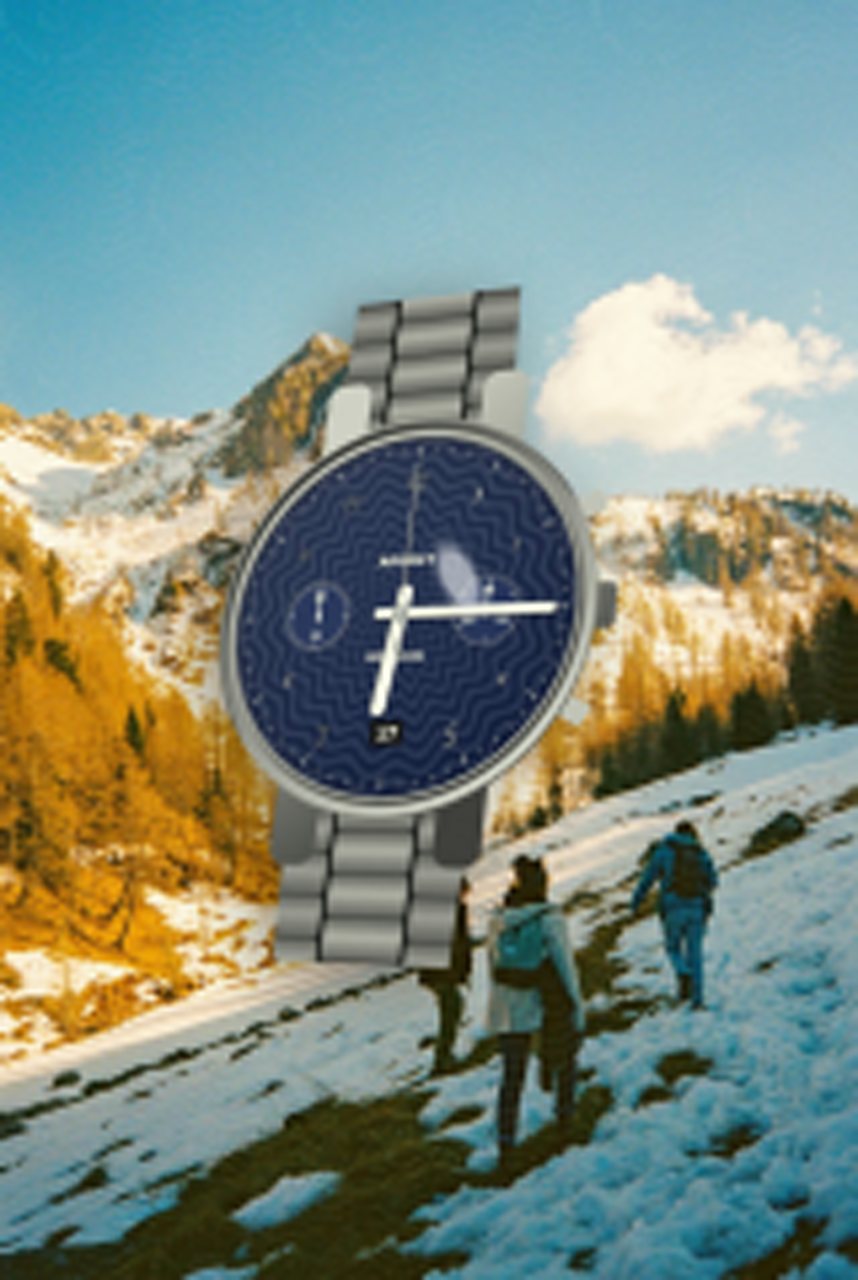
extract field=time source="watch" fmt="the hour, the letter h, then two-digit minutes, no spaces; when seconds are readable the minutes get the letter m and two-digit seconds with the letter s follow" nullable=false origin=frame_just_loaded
6h15
